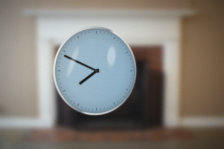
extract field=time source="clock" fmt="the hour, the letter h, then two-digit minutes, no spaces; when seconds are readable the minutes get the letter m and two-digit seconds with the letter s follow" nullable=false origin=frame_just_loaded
7h49
